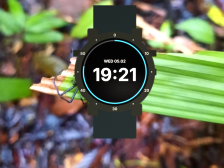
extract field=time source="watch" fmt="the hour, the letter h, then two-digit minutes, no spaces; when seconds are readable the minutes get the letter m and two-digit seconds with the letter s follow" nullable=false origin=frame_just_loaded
19h21
